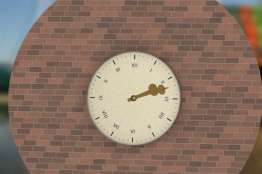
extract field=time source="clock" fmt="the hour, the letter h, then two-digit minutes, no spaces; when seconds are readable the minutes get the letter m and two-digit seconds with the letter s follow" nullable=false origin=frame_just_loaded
2h12
